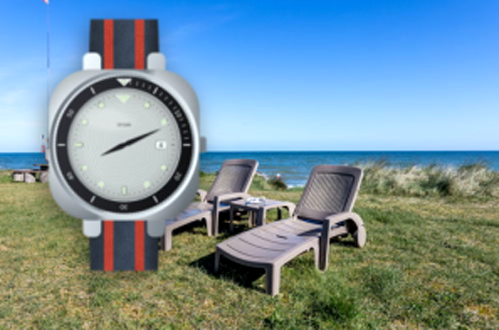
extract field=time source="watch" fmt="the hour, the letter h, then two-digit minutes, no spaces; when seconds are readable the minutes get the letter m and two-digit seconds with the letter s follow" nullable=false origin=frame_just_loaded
8h11
